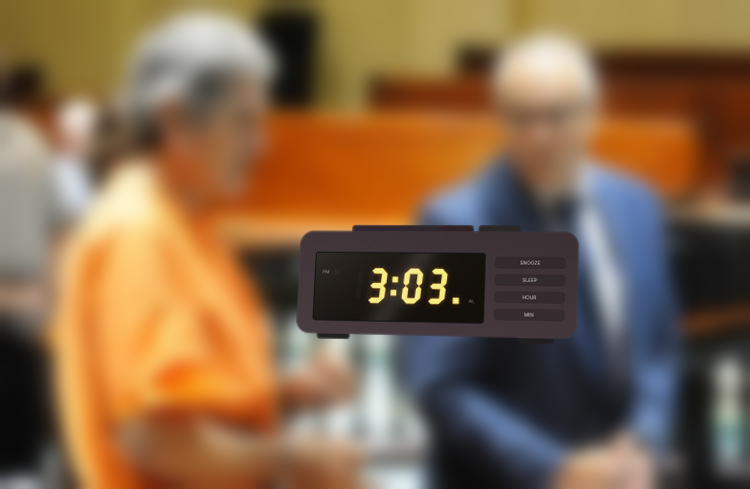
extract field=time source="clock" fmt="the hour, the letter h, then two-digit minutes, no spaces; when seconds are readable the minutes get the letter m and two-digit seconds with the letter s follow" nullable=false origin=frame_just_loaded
3h03
